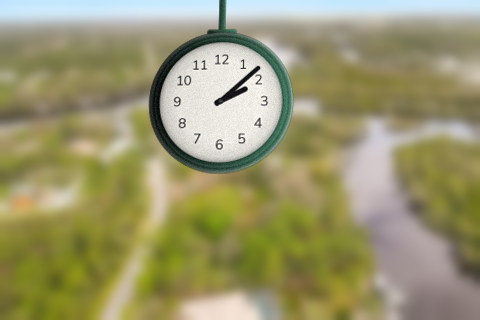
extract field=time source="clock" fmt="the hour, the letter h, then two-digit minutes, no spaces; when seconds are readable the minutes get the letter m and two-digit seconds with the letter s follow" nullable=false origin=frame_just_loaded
2h08
